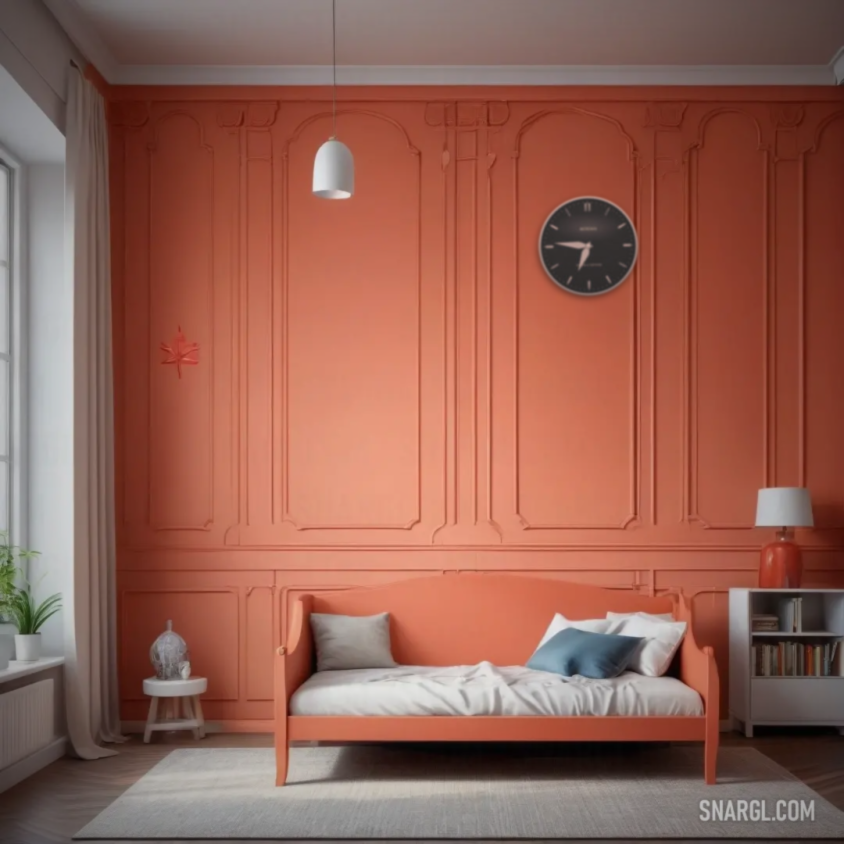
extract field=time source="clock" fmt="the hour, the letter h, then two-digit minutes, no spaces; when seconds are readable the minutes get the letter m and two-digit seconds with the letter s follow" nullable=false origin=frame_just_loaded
6h46
